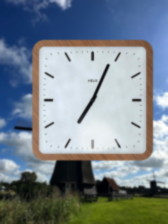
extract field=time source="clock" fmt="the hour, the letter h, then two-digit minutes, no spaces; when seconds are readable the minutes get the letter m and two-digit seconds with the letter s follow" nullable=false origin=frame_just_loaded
7h04
